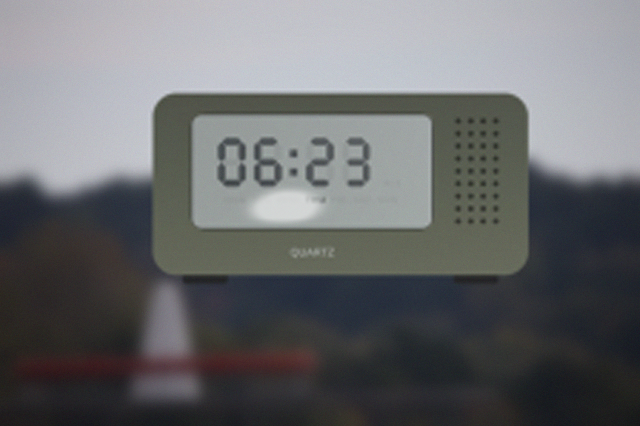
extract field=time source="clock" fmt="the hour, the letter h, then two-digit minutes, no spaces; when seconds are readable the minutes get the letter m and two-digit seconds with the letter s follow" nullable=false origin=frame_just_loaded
6h23
